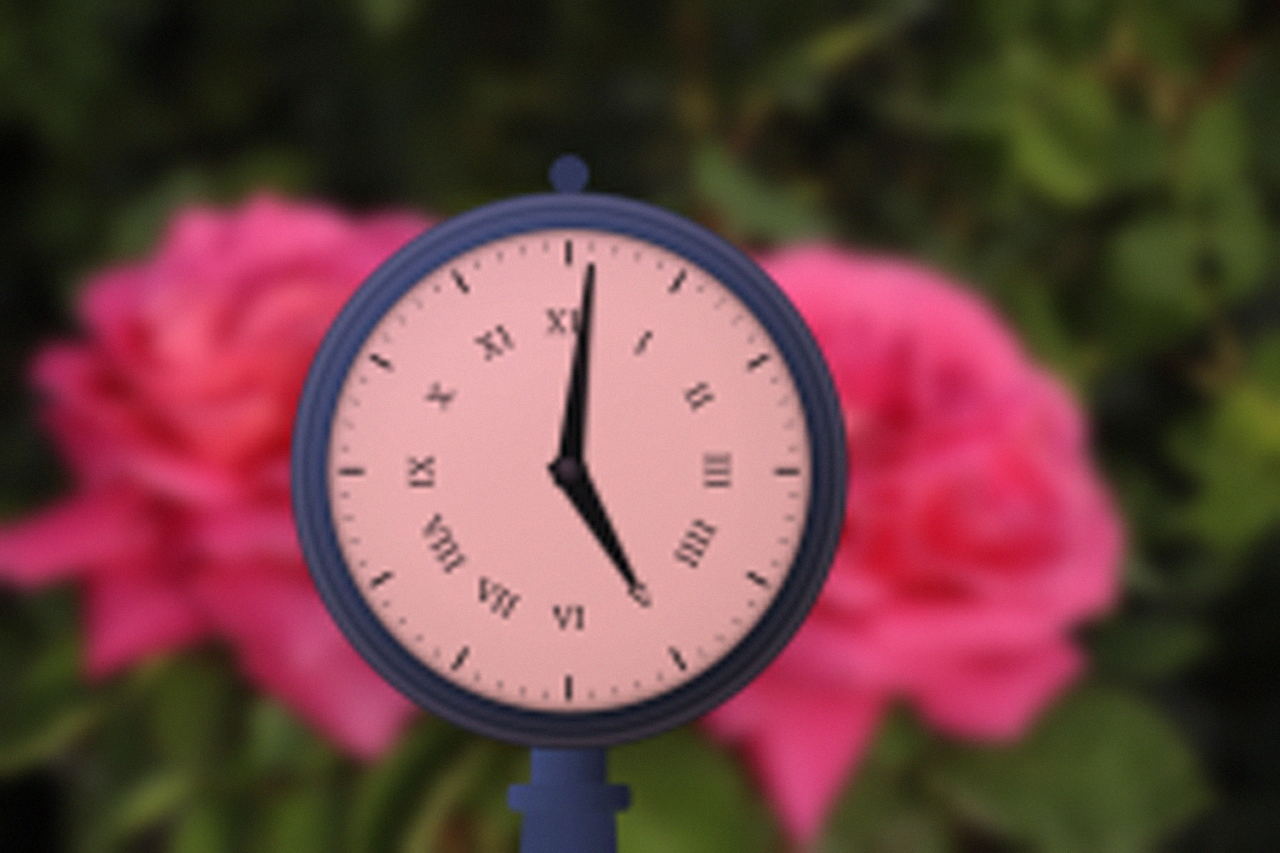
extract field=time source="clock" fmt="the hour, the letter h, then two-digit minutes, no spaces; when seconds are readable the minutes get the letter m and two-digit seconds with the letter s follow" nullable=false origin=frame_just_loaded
5h01
